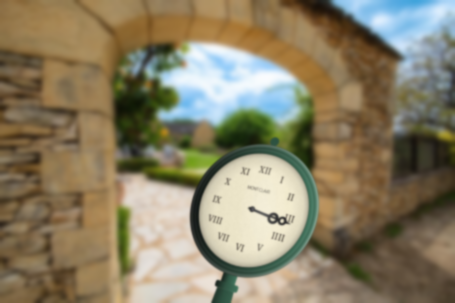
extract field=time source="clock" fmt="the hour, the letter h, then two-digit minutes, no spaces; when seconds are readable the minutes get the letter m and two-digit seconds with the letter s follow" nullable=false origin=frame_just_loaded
3h16
